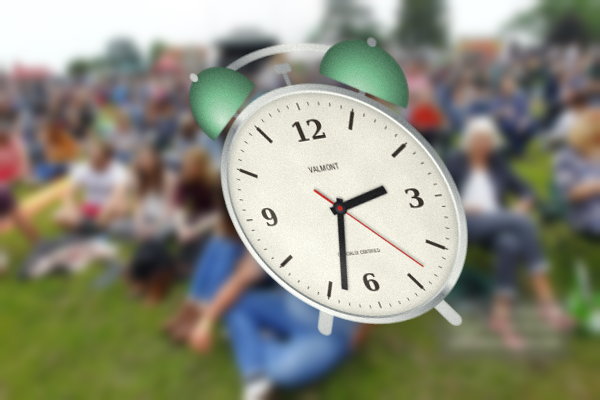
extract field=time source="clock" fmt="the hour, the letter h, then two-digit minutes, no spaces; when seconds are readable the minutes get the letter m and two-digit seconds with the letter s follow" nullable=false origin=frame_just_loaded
2h33m23s
